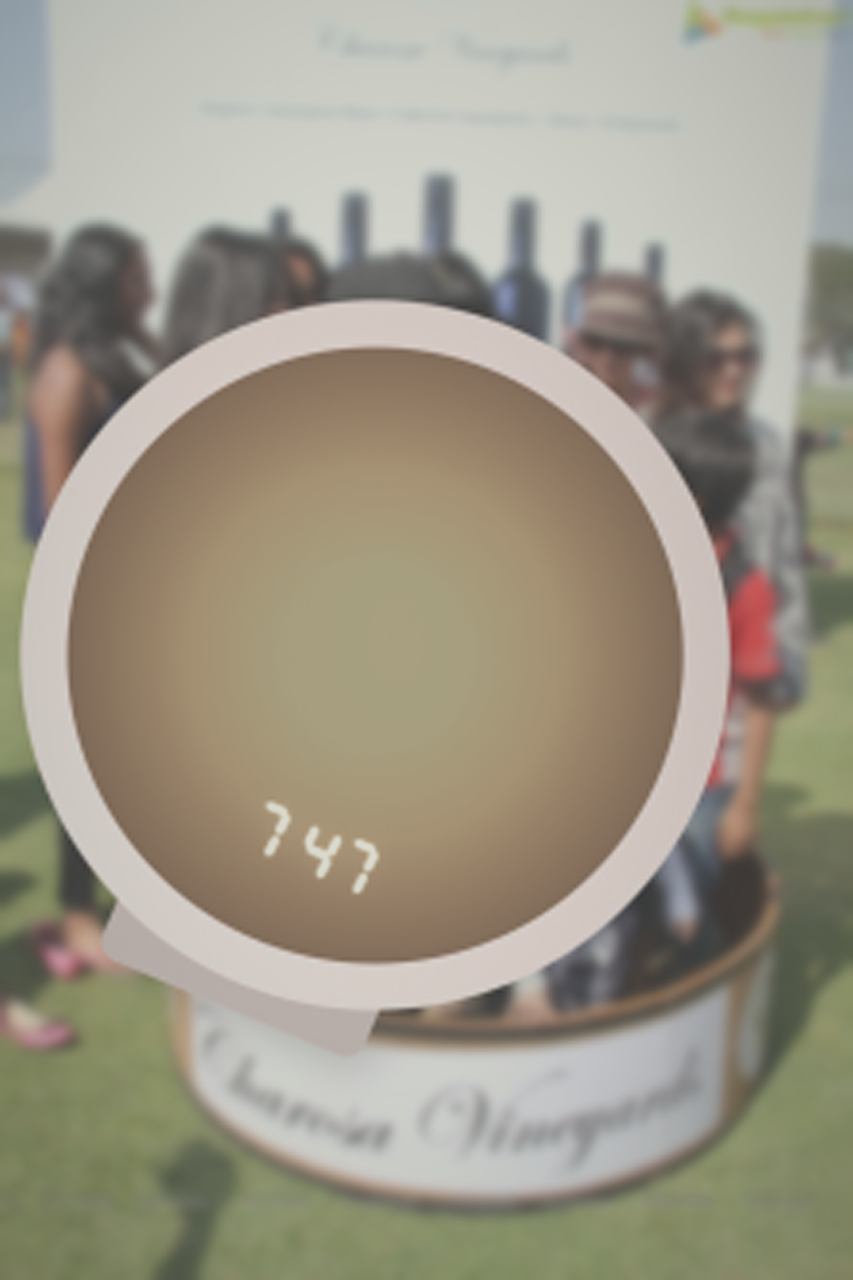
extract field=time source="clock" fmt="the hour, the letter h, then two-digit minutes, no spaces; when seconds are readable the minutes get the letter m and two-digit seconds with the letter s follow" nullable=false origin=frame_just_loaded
7h47
